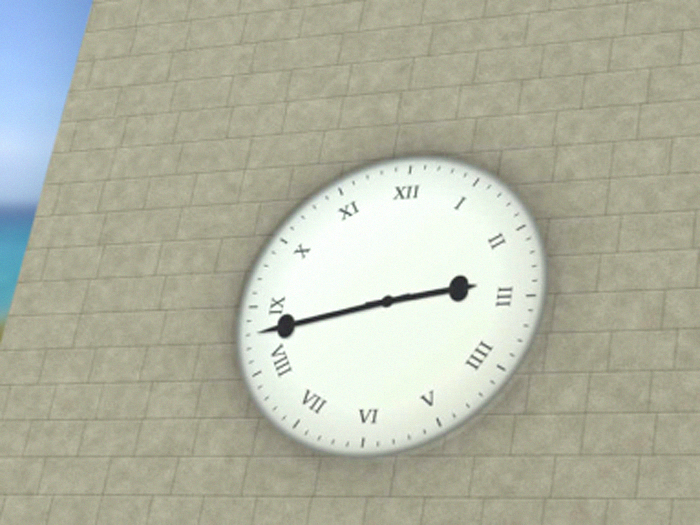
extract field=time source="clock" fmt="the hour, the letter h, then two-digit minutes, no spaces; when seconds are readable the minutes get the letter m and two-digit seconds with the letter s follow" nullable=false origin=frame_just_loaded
2h43
